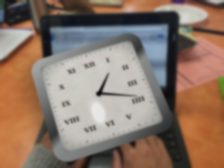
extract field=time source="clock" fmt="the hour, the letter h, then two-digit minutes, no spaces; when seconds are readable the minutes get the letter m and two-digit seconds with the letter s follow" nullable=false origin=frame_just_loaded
1h19
